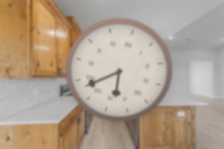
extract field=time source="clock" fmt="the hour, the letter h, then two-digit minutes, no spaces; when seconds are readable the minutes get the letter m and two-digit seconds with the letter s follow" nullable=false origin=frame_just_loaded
5h38
